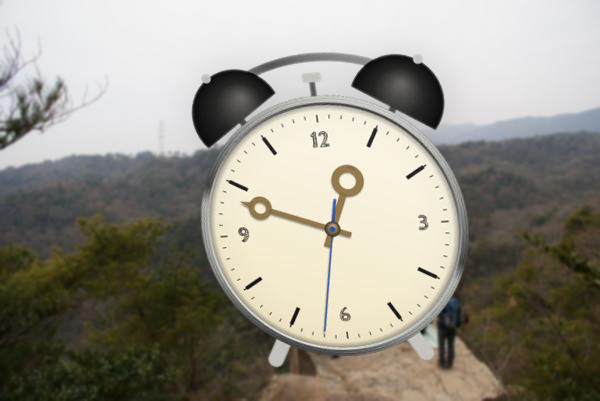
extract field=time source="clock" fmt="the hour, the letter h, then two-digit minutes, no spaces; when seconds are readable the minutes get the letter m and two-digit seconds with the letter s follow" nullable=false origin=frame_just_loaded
12h48m32s
